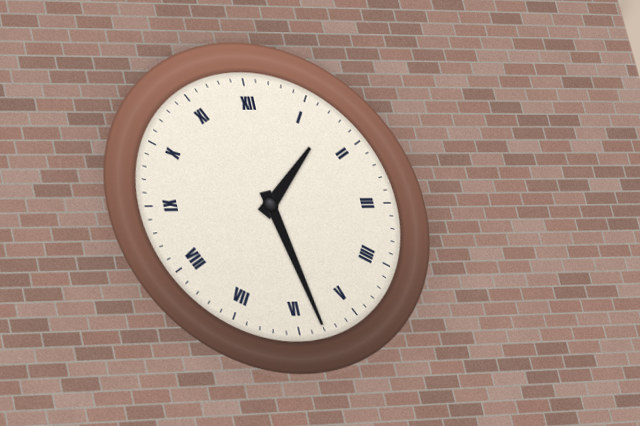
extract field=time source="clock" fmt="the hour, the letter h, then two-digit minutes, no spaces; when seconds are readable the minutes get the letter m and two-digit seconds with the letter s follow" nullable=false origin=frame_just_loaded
1h28
